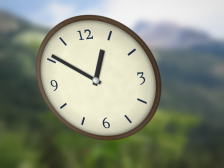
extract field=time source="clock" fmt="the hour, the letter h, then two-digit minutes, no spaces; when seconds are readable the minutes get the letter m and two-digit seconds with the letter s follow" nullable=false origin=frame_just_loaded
12h51
